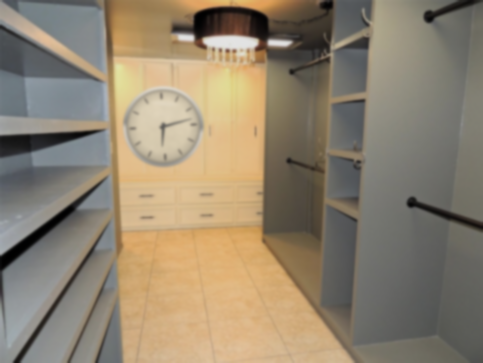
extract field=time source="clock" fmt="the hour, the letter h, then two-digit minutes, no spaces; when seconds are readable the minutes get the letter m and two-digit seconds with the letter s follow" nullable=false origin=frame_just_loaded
6h13
